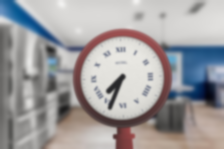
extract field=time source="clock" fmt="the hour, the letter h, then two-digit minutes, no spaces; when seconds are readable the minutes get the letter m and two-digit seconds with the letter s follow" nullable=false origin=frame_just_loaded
7h34
